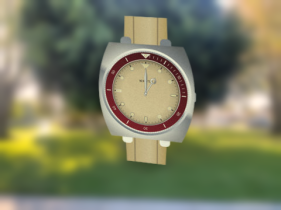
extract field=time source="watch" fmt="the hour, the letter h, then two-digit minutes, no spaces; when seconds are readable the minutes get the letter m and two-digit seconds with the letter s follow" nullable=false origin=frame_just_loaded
1h00
